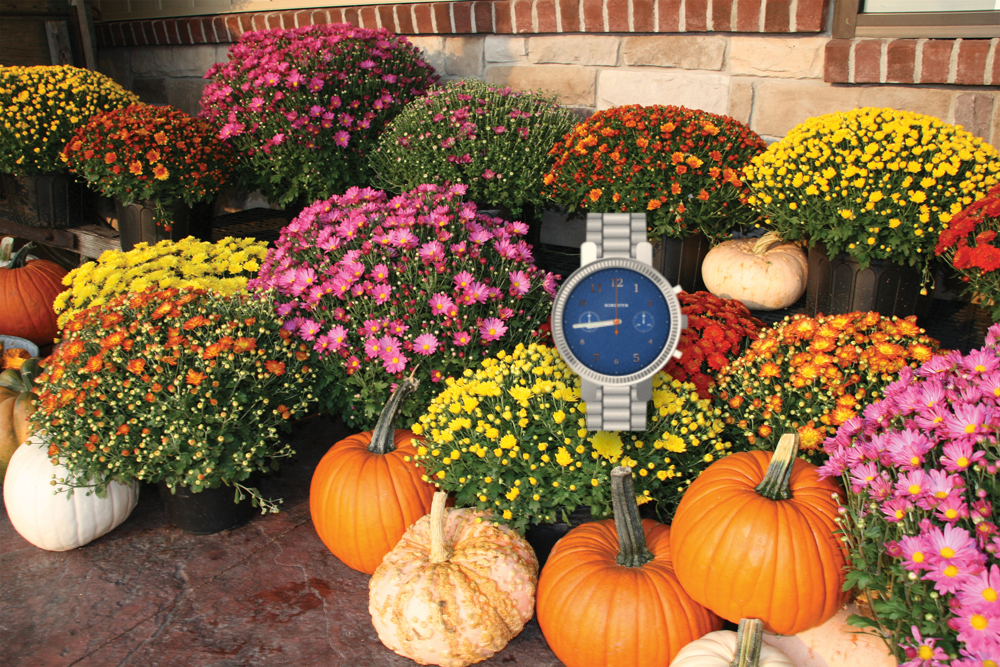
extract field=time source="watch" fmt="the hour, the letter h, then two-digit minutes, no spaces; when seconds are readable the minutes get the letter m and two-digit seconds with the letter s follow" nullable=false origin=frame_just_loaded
8h44
